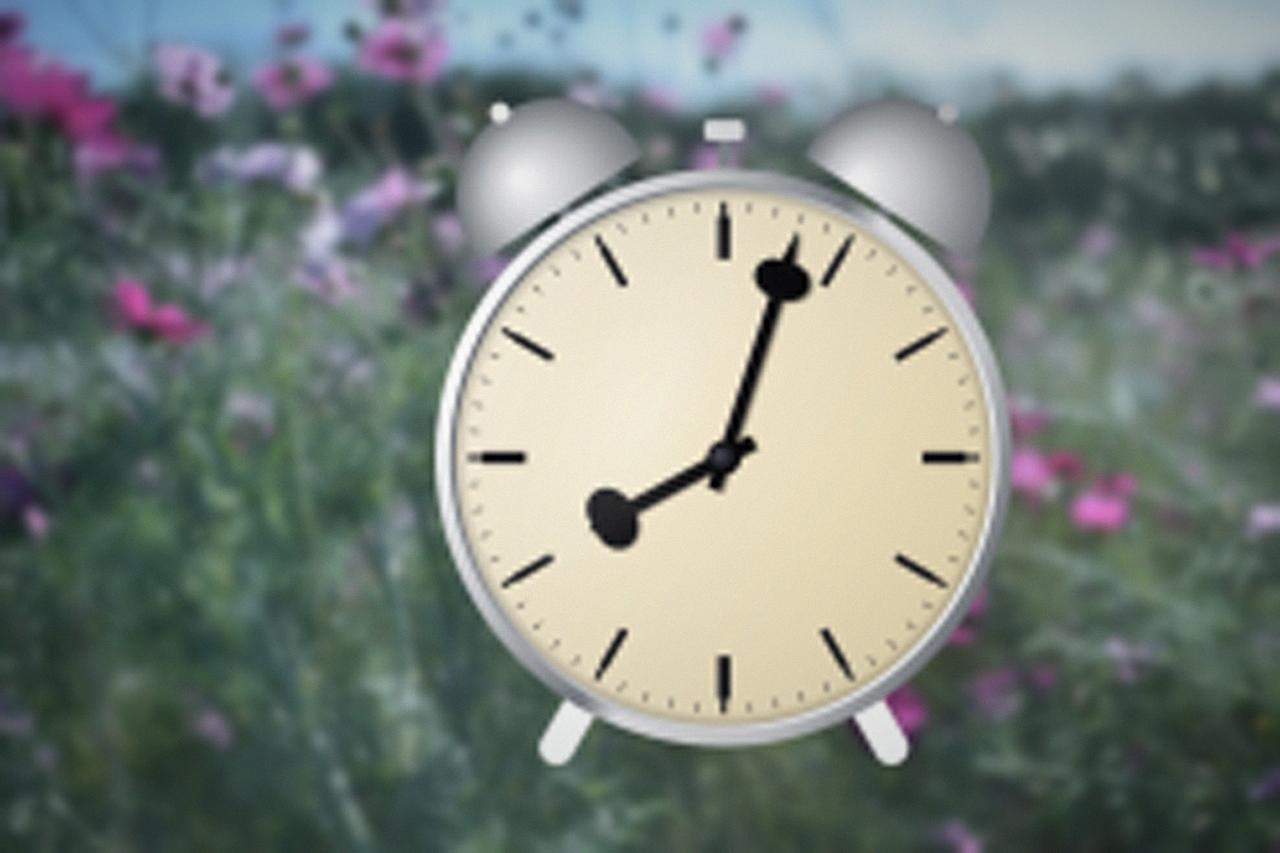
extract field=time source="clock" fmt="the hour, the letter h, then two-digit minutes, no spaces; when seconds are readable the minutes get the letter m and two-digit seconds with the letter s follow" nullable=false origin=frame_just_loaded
8h03
